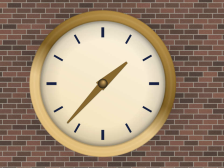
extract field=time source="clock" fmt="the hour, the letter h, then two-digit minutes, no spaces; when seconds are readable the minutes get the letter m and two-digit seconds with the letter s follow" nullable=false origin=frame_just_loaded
1h37
